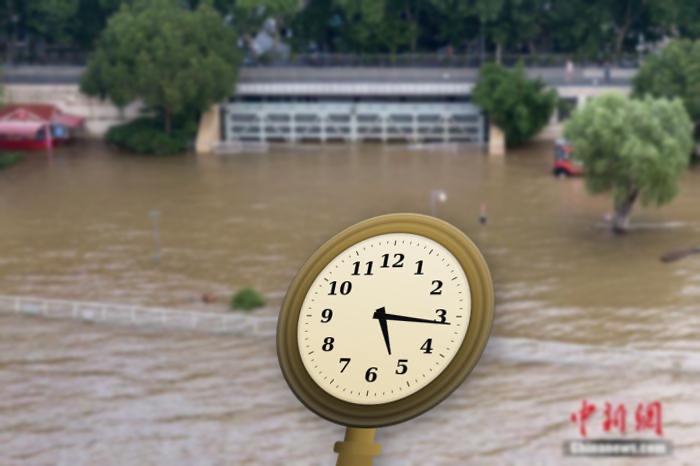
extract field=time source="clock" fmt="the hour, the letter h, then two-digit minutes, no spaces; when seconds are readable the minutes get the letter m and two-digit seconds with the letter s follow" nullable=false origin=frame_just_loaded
5h16
